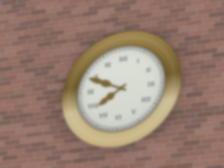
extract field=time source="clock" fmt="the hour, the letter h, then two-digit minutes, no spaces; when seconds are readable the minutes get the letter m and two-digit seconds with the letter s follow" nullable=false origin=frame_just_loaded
7h49
